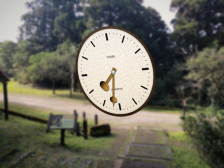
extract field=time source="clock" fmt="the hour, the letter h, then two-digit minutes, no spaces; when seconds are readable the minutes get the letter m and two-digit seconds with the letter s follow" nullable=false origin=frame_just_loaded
7h32
